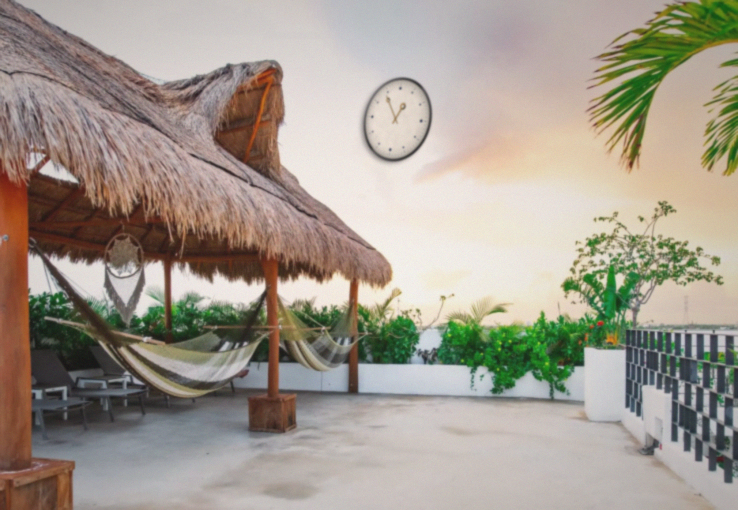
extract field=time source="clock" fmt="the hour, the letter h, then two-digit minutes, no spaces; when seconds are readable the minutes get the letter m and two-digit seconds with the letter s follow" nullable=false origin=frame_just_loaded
12h54
